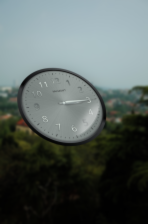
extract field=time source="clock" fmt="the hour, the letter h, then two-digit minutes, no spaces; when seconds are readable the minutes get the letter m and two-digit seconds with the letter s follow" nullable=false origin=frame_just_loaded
3h15
